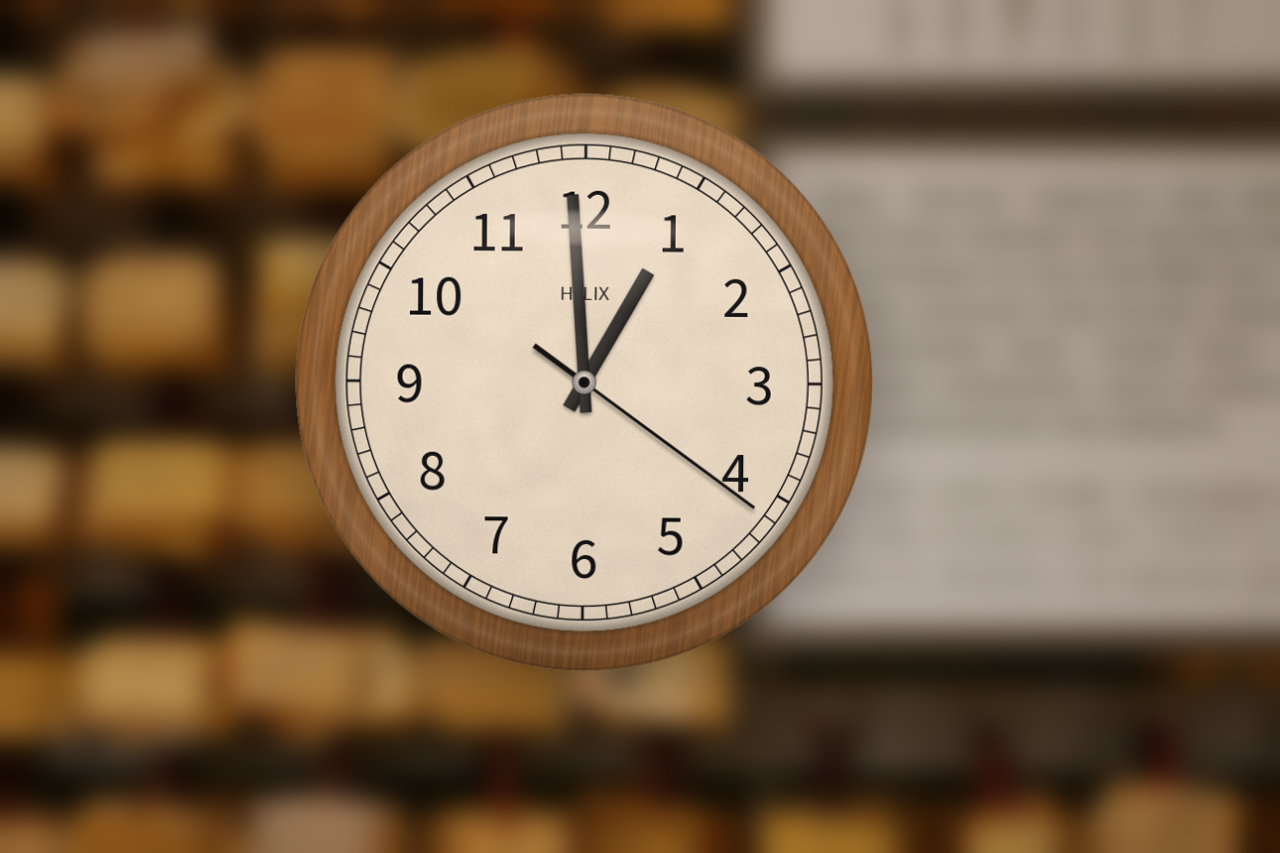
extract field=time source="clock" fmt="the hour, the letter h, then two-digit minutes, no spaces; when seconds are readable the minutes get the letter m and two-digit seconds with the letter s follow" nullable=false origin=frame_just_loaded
12h59m21s
